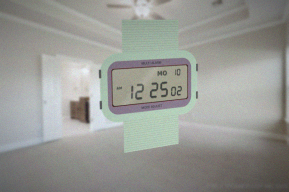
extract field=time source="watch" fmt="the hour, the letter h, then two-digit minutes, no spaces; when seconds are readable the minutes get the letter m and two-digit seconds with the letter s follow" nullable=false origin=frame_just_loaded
12h25m02s
